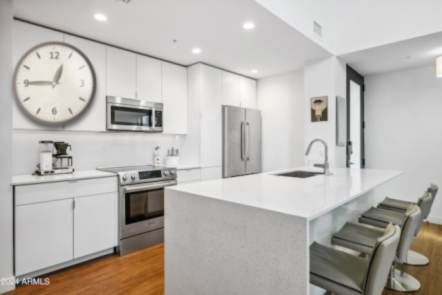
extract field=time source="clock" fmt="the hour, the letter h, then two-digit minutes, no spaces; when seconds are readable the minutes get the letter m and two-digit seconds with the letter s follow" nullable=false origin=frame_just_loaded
12h45
